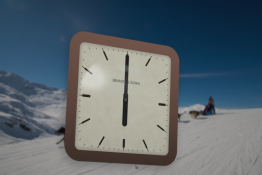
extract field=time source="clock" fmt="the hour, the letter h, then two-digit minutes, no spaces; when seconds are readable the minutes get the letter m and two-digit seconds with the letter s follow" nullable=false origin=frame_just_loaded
6h00
